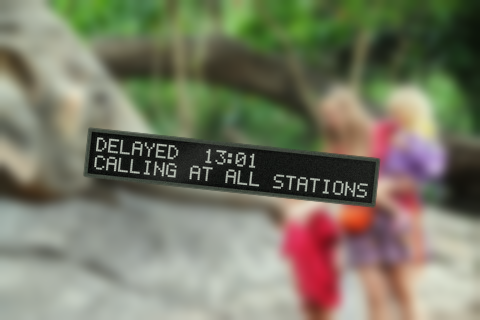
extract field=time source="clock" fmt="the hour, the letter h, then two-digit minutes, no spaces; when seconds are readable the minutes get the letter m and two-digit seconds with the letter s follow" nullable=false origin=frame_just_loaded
13h01
